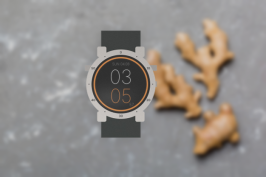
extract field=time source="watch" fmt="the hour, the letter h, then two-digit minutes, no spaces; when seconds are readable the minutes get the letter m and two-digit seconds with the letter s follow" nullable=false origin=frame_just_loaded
3h05
